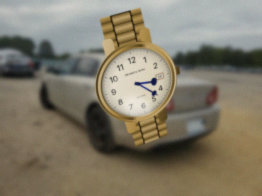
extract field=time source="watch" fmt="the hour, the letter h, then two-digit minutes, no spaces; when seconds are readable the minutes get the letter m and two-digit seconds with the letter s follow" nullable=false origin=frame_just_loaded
3h23
